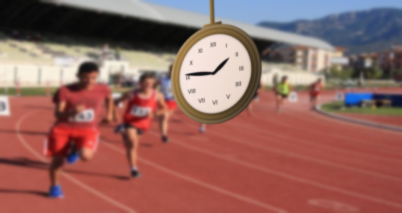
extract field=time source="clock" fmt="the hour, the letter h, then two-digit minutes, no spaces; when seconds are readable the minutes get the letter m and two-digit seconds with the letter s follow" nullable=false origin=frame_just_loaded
1h46
